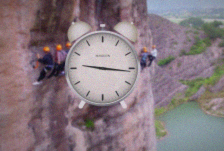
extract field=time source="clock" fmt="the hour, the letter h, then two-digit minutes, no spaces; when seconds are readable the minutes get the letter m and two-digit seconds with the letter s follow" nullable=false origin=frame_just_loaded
9h16
